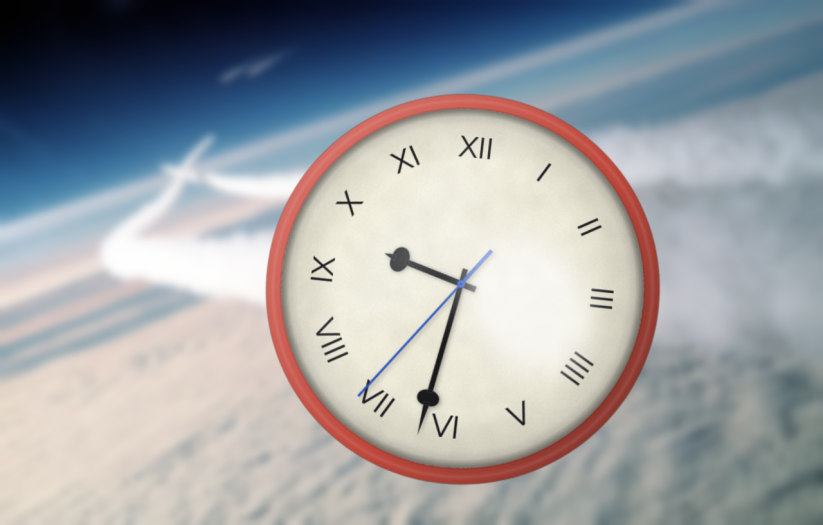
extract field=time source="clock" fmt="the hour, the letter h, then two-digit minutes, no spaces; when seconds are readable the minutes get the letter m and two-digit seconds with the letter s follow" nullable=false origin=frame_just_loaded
9h31m36s
